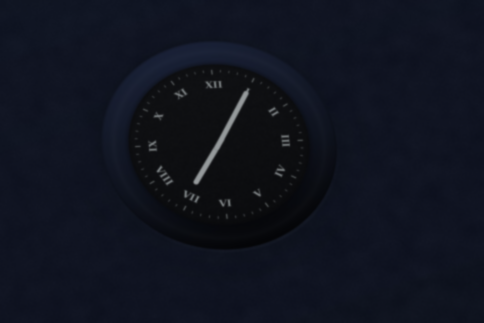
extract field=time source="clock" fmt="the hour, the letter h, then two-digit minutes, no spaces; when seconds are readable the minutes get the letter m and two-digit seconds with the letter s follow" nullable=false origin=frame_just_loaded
7h05
